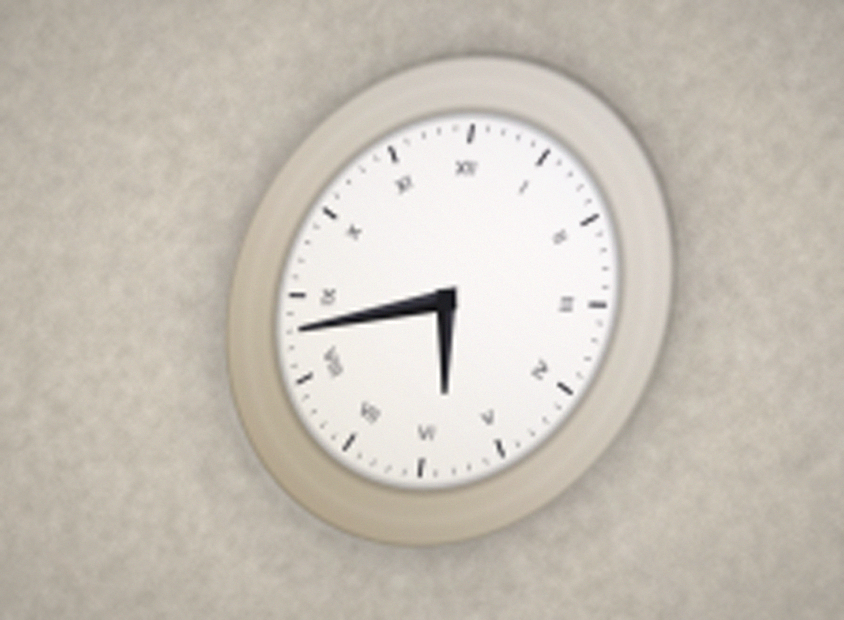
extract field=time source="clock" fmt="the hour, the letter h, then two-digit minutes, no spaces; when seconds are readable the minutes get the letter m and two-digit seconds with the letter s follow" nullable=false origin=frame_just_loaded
5h43
